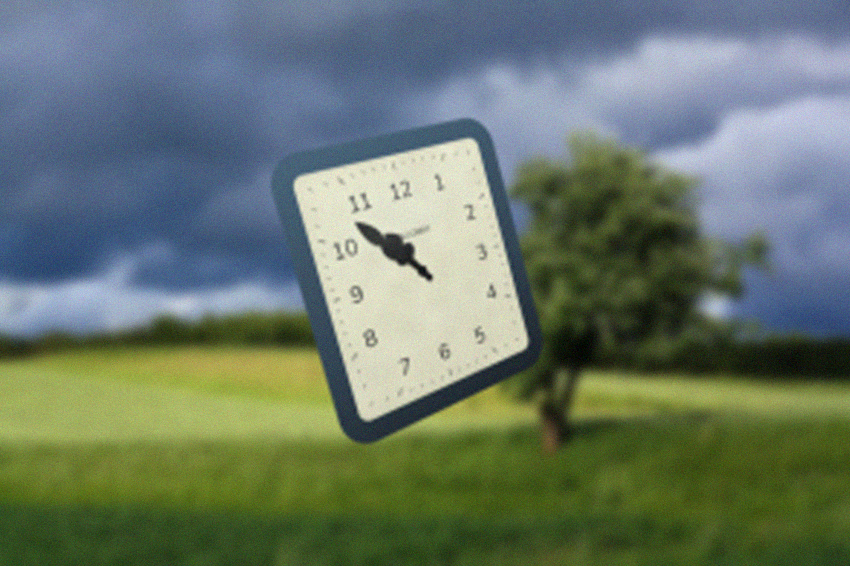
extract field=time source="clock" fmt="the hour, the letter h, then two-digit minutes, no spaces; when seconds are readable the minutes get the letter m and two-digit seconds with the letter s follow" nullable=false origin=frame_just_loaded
10h53
